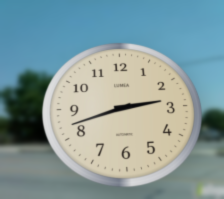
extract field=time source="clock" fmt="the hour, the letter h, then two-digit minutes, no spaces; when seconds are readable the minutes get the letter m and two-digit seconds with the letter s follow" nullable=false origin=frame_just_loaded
2h42
